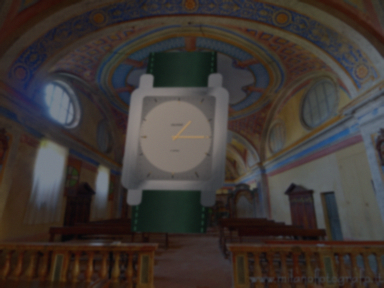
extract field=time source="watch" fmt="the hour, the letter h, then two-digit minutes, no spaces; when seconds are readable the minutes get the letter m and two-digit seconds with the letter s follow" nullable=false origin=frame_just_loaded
1h15
